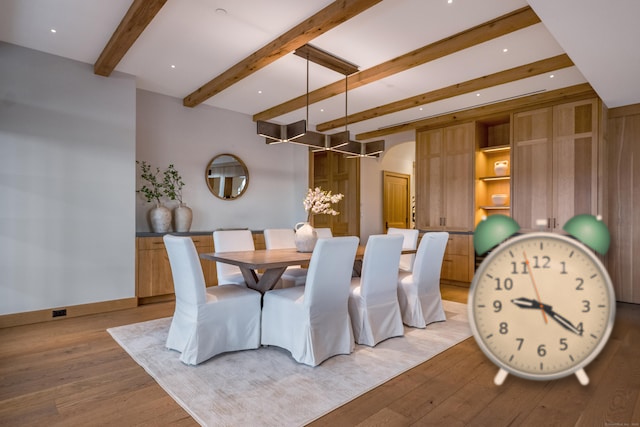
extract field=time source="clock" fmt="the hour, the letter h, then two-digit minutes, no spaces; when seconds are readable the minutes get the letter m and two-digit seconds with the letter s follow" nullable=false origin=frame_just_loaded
9h20m57s
